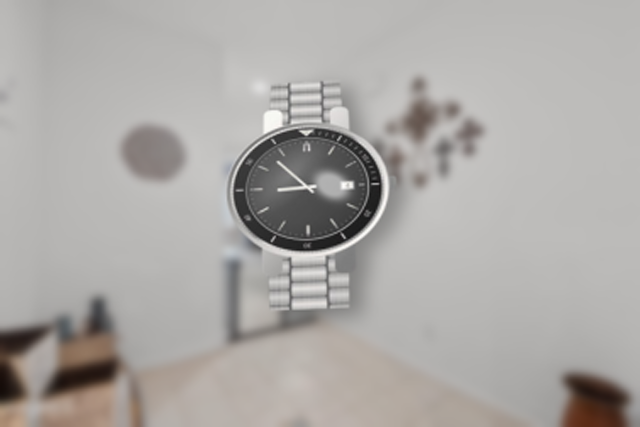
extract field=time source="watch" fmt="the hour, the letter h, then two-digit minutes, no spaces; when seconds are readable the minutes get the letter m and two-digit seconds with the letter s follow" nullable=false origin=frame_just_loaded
8h53
